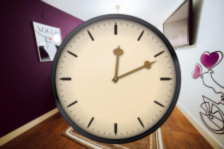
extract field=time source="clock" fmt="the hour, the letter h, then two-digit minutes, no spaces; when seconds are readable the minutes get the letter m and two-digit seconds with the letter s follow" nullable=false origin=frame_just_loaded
12h11
